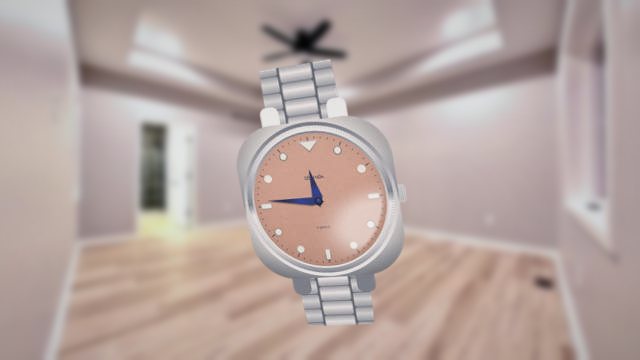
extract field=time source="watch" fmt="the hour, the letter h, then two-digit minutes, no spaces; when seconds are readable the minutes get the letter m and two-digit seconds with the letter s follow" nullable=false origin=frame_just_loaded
11h46
